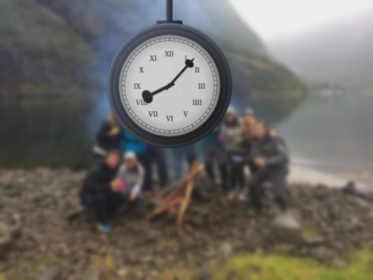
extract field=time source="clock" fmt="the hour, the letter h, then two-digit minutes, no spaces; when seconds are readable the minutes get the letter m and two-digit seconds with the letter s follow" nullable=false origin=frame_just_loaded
8h07
